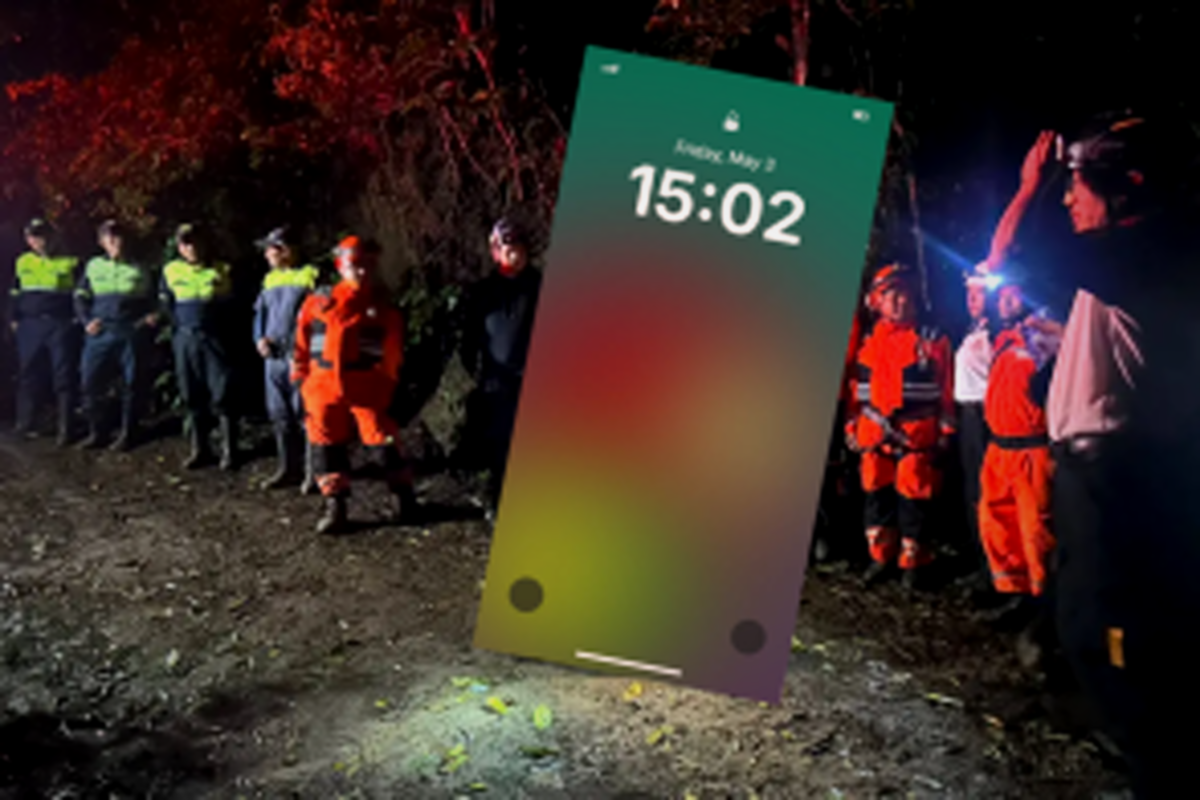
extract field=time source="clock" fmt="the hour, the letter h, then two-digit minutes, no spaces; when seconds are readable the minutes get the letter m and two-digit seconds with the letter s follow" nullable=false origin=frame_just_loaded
15h02
